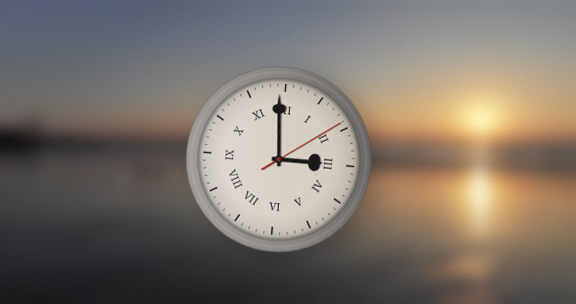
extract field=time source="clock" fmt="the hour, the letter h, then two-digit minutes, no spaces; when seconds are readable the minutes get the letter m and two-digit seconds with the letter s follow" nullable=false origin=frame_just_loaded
2h59m09s
